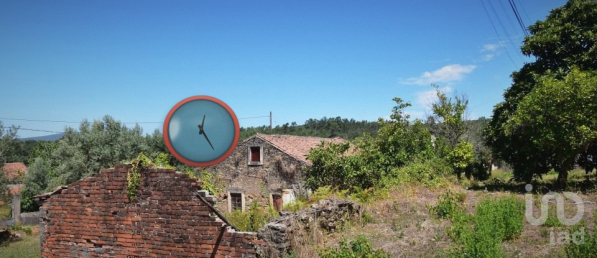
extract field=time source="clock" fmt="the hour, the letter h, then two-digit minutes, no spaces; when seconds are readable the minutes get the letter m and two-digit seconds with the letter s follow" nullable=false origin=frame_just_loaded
12h25
